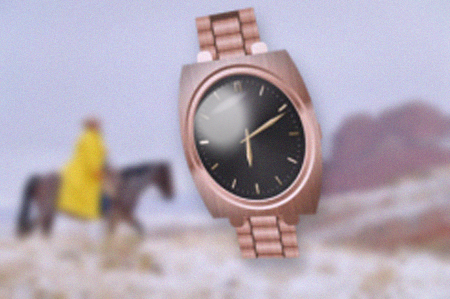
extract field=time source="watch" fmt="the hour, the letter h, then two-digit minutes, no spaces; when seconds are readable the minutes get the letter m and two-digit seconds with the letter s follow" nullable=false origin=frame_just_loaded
6h11
